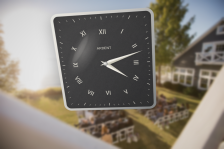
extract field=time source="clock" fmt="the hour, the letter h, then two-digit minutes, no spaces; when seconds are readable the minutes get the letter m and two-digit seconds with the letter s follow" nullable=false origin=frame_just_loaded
4h12
